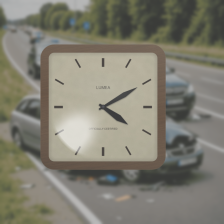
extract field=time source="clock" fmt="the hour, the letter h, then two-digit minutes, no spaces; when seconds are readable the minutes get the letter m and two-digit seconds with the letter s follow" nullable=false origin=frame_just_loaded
4h10
